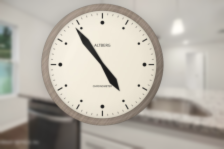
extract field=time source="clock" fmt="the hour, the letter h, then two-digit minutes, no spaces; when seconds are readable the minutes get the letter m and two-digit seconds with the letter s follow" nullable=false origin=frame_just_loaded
4h54
